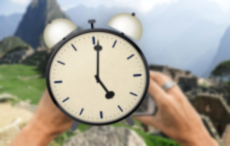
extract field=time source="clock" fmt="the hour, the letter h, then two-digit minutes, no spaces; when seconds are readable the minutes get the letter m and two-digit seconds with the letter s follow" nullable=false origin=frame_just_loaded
5h01
